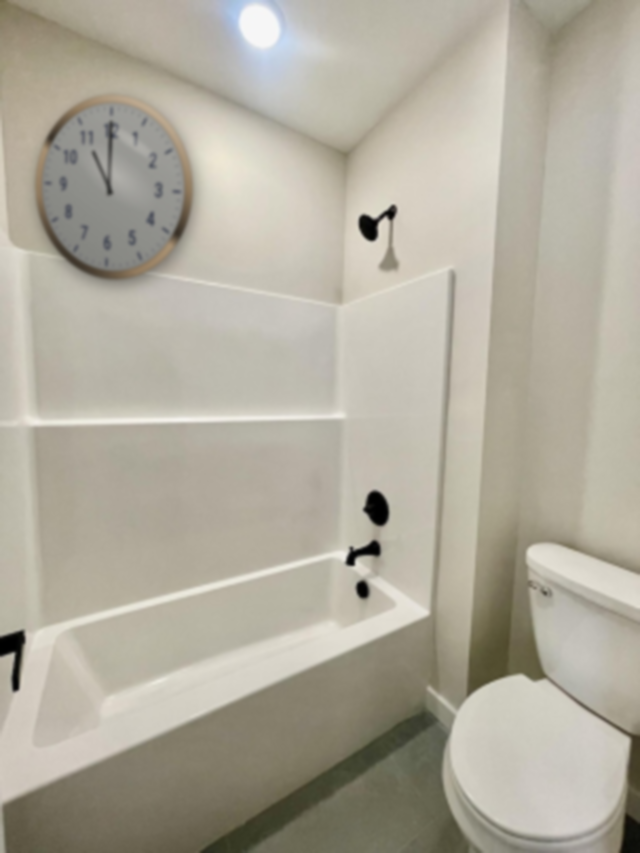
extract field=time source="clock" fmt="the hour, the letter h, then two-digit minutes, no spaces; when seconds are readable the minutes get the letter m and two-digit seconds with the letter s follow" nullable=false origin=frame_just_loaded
11h00
